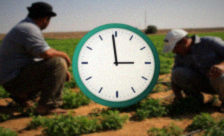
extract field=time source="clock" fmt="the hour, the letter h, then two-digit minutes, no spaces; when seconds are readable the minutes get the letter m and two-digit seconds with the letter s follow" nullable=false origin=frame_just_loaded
2h59
